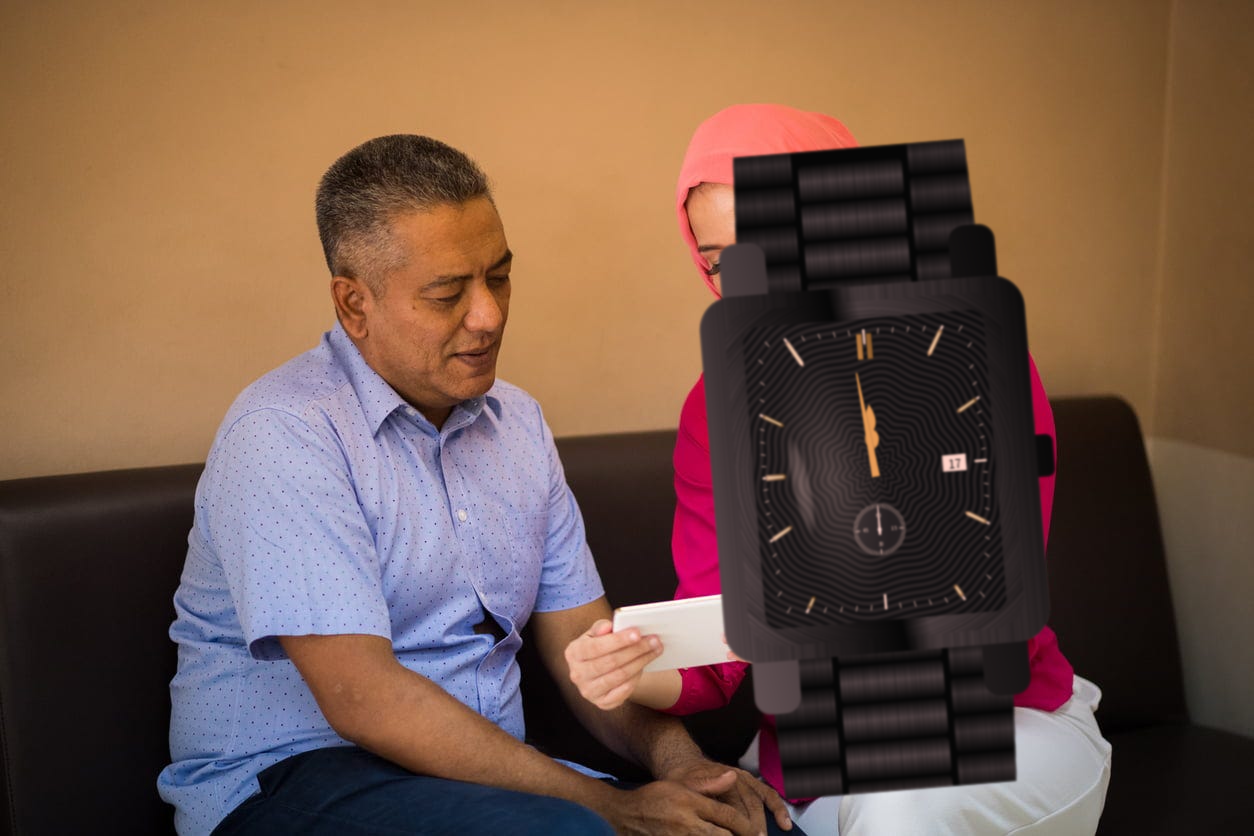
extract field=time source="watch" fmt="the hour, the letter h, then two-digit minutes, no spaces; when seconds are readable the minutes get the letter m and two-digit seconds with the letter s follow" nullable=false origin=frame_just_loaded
11h59
